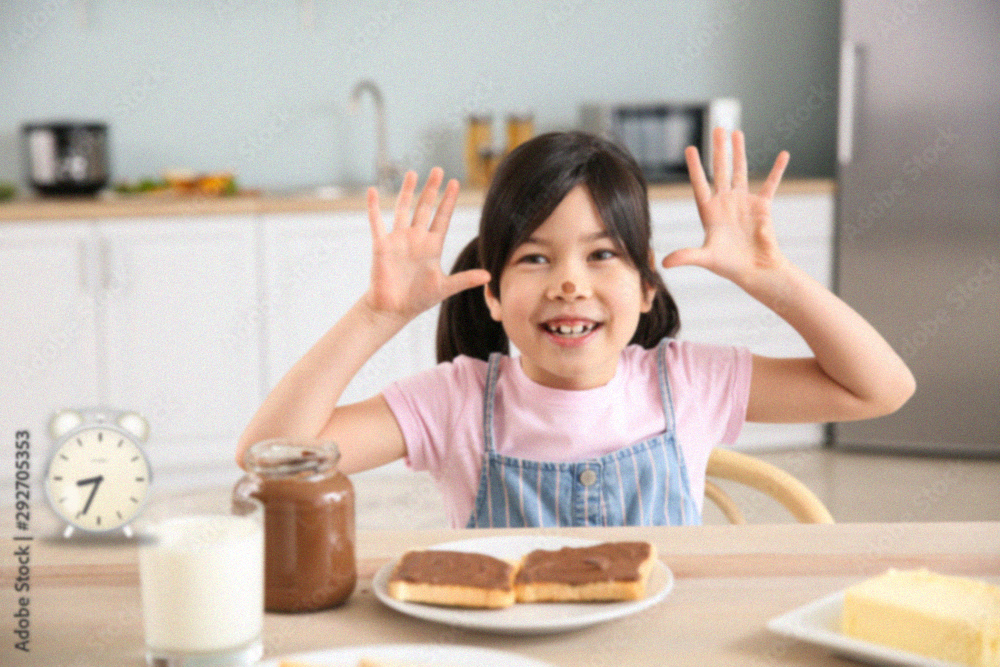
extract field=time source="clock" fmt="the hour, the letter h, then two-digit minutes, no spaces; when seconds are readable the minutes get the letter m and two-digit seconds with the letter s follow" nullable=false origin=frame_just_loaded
8h34
